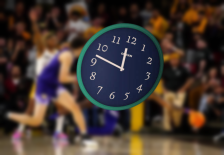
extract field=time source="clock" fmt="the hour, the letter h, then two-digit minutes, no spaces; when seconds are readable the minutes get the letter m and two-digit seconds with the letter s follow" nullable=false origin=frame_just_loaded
11h47
